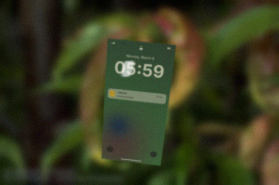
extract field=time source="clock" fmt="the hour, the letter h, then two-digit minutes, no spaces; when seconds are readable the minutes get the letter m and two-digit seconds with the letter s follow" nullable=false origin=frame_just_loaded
5h59
